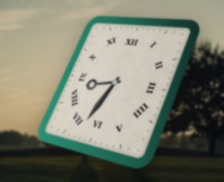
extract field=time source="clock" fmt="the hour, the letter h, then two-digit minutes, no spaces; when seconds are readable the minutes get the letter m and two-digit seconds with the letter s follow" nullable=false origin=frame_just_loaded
8h33
